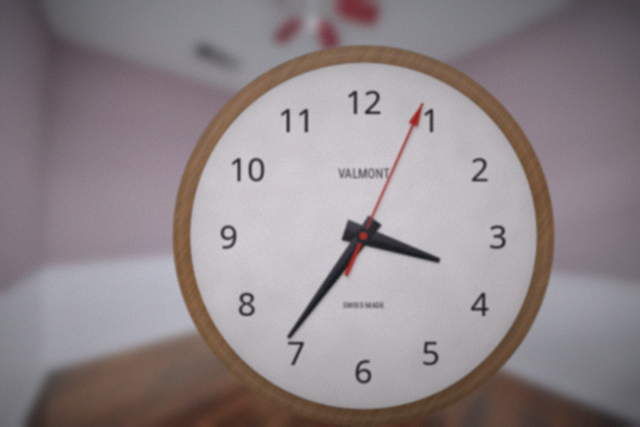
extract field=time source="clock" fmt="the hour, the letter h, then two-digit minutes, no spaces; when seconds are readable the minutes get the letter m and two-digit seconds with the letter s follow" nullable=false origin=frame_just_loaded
3h36m04s
